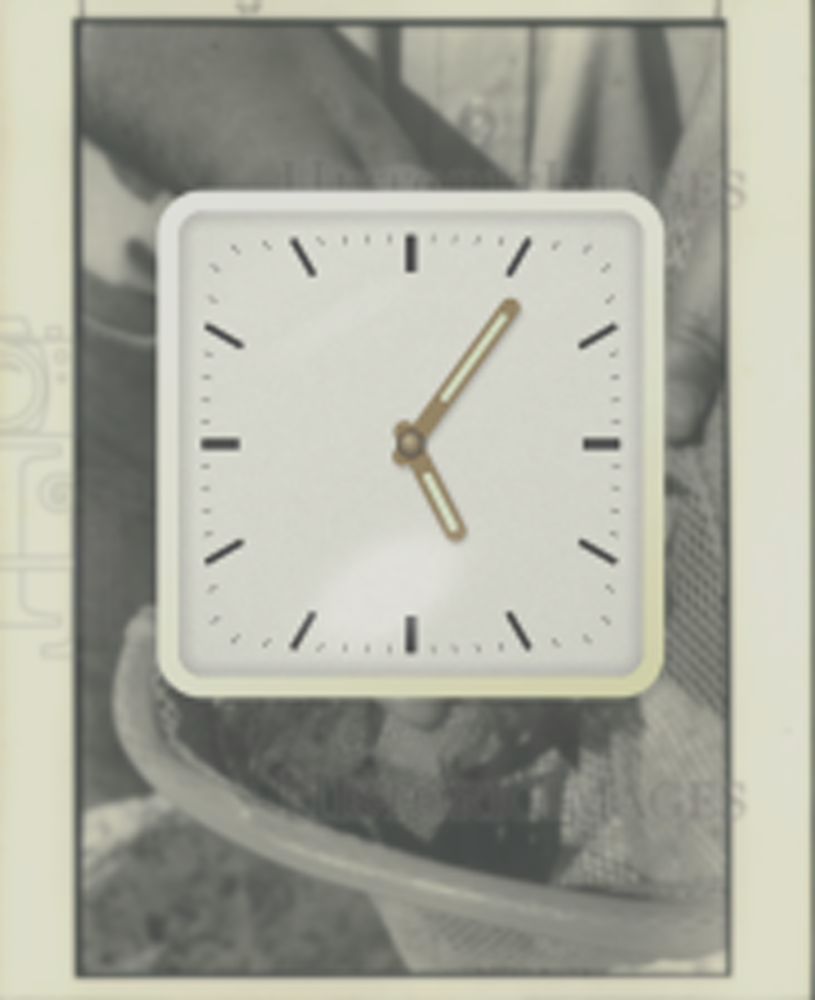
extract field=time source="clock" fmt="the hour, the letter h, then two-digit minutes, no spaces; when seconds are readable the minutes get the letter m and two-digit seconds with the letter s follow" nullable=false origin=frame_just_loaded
5h06
